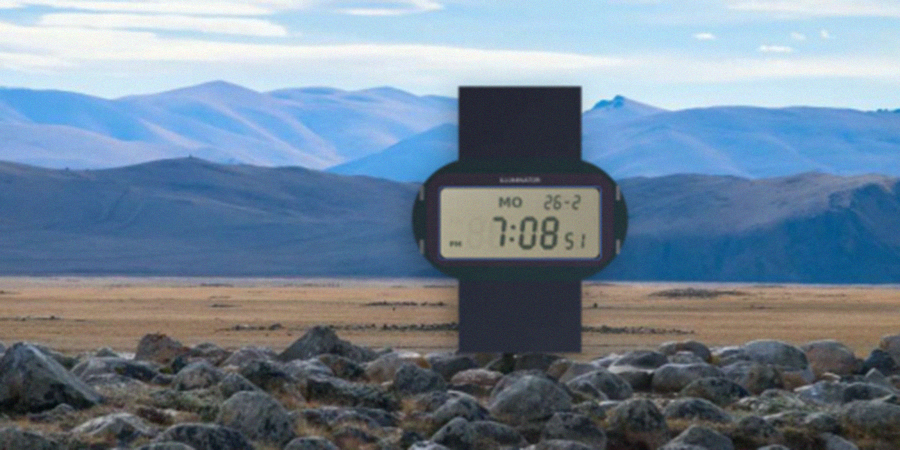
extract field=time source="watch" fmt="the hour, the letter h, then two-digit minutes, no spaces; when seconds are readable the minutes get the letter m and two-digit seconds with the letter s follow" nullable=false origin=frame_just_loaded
7h08m51s
